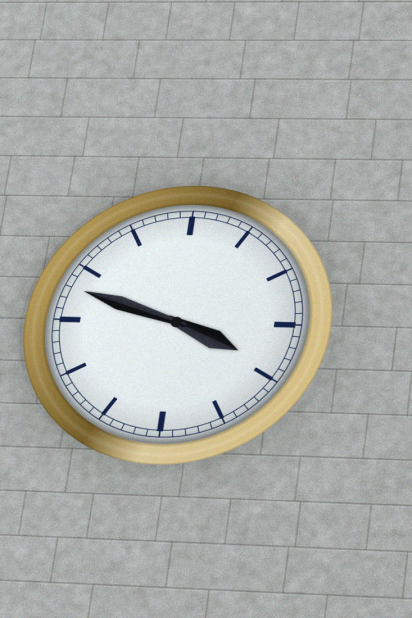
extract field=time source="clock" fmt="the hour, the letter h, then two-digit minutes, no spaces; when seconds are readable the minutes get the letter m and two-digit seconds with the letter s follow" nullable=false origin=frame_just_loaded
3h48
